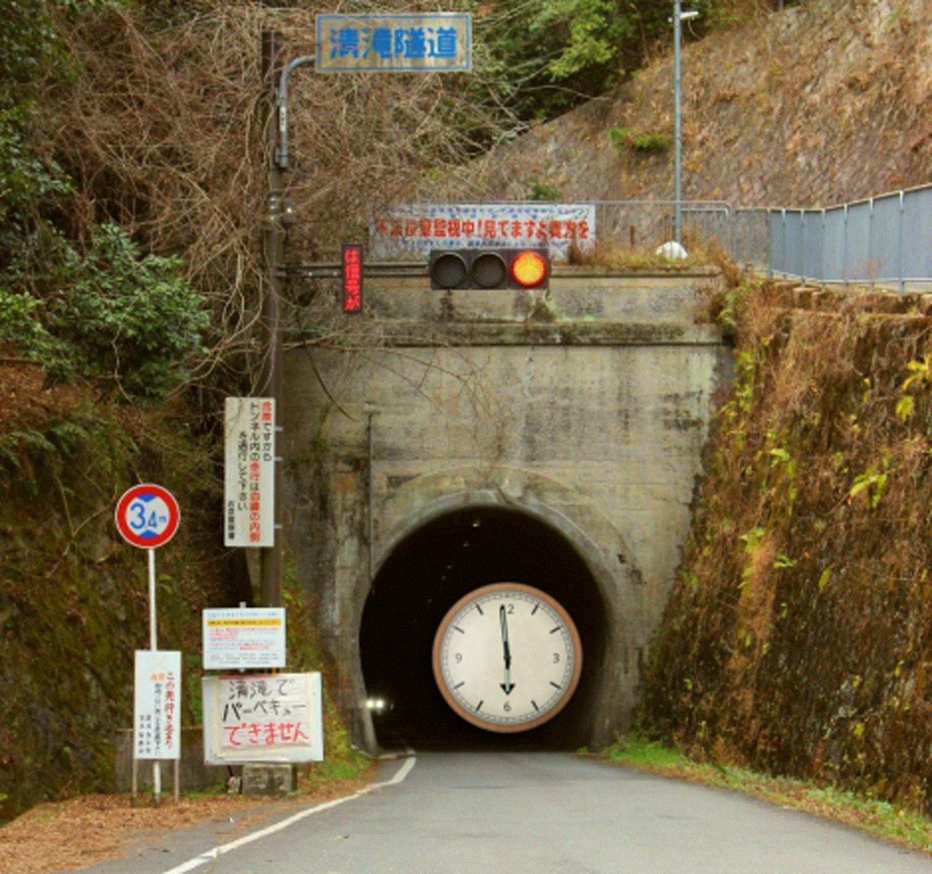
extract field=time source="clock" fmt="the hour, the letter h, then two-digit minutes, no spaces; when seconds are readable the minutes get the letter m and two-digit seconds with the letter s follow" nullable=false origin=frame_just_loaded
5h59
